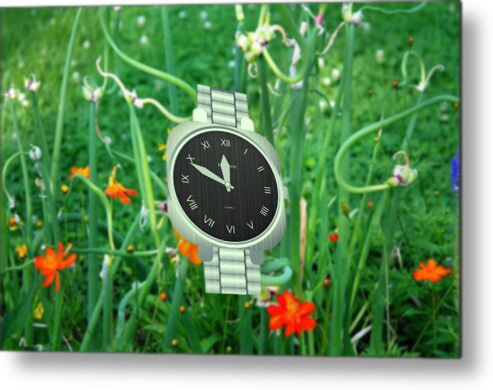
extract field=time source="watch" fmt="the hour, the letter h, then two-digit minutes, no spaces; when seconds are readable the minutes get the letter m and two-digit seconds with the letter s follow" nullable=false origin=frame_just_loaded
11h49
